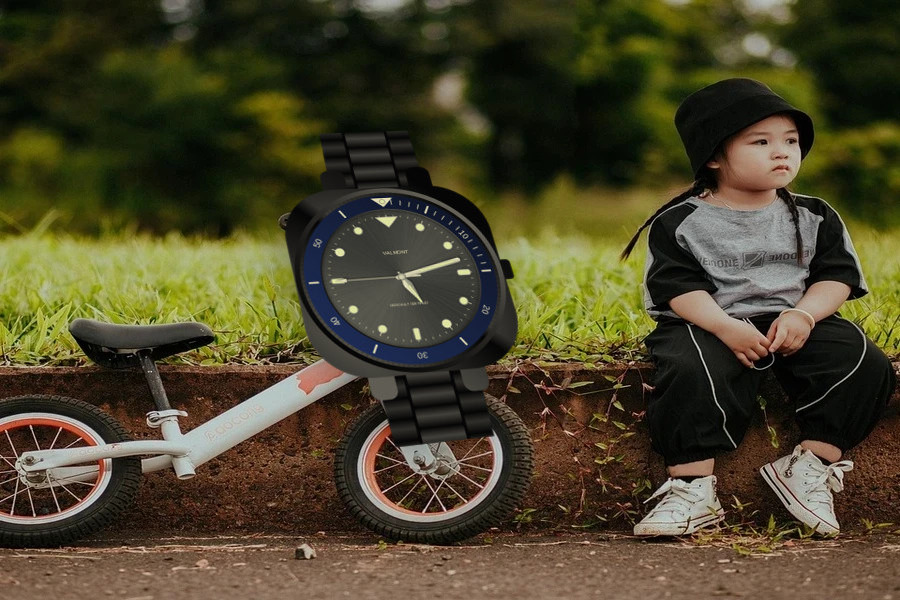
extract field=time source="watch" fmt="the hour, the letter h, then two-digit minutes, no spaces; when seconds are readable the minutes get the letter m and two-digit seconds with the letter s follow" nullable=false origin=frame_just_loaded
5h12m45s
